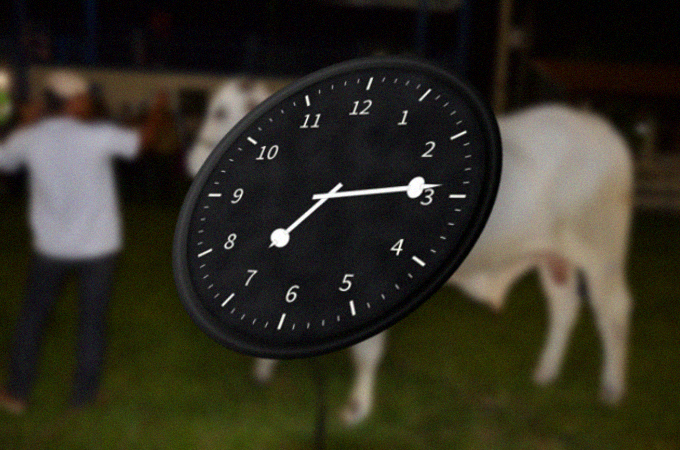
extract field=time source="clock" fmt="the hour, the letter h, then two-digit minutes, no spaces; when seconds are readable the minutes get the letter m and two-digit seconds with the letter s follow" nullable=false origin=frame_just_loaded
7h14
